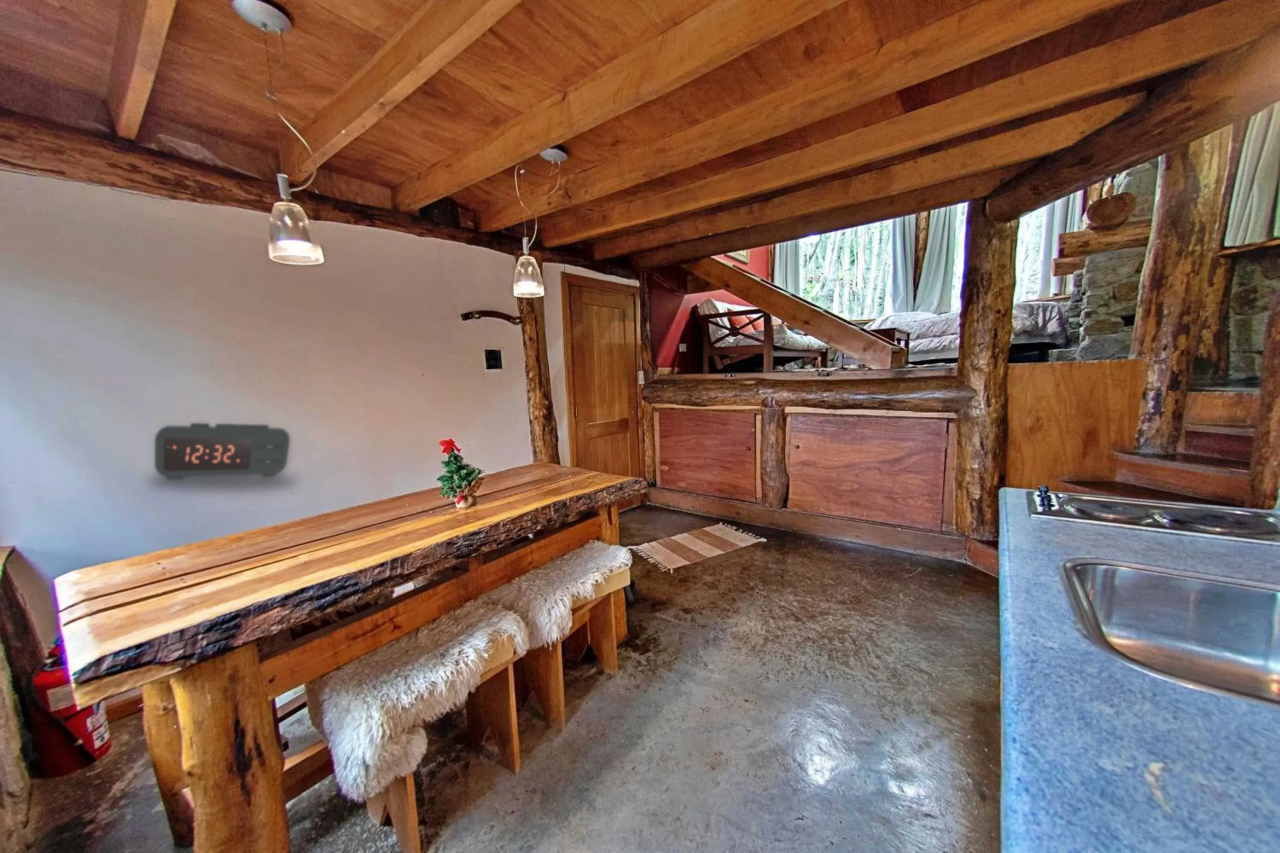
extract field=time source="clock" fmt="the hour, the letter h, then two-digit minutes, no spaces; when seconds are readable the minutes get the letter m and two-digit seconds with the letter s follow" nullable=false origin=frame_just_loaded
12h32
